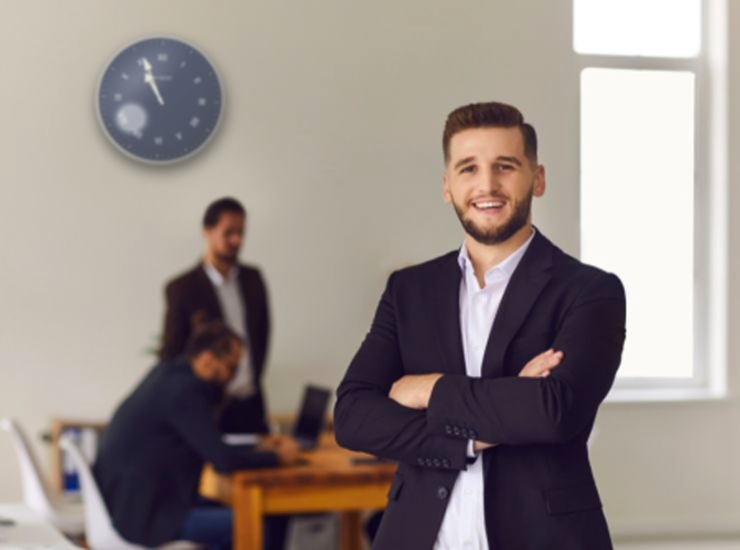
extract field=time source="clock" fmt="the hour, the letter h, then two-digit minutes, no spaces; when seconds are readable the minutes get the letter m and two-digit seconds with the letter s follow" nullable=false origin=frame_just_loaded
10h56
